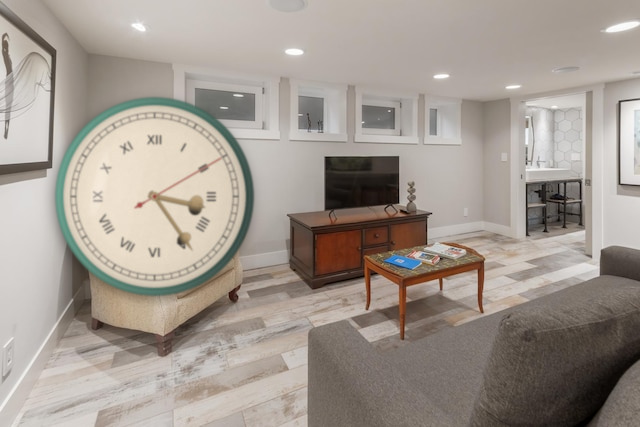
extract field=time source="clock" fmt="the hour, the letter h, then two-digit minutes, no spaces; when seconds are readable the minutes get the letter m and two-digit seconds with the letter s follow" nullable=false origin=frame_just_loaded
3h24m10s
